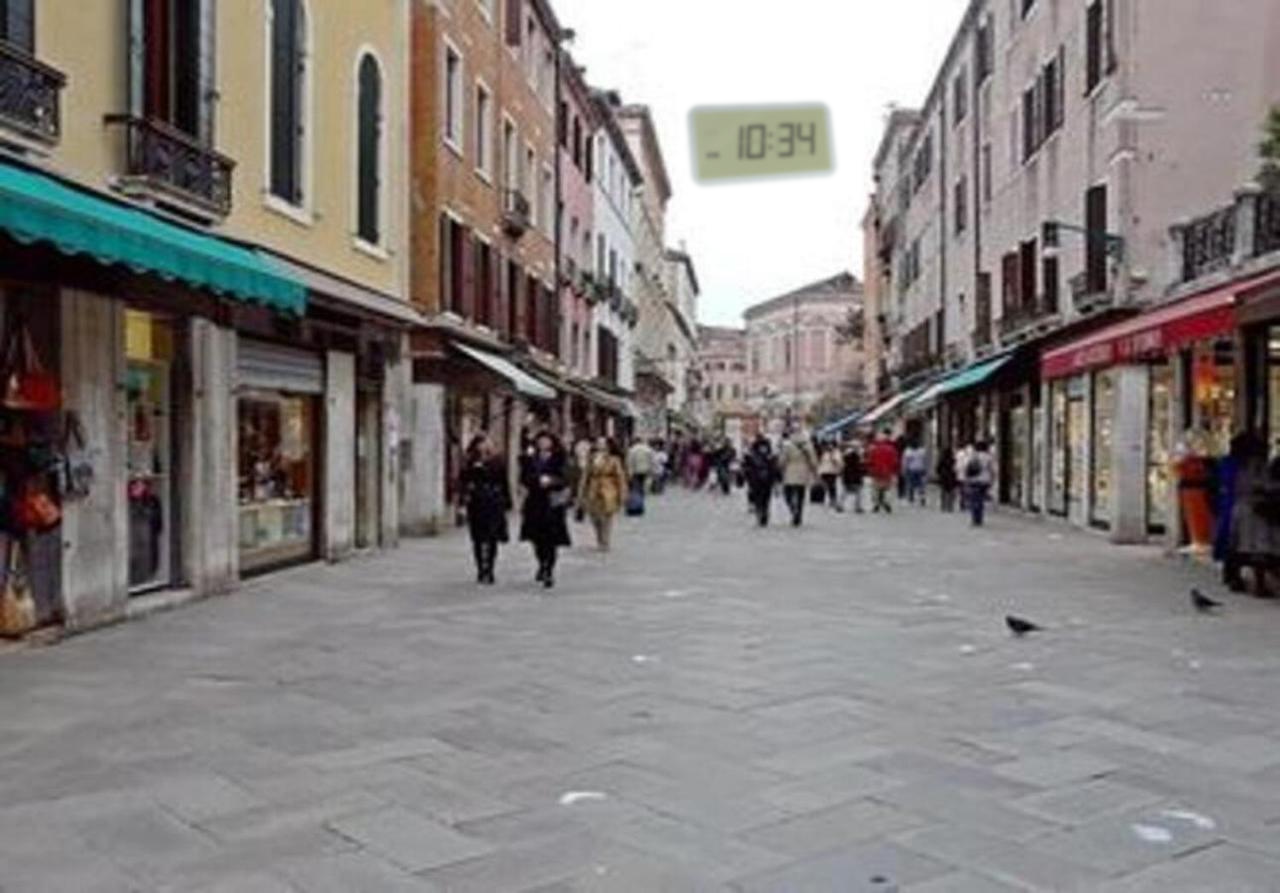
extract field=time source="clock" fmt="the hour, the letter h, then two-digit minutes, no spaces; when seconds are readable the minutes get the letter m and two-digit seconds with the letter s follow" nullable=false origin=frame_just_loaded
10h34
